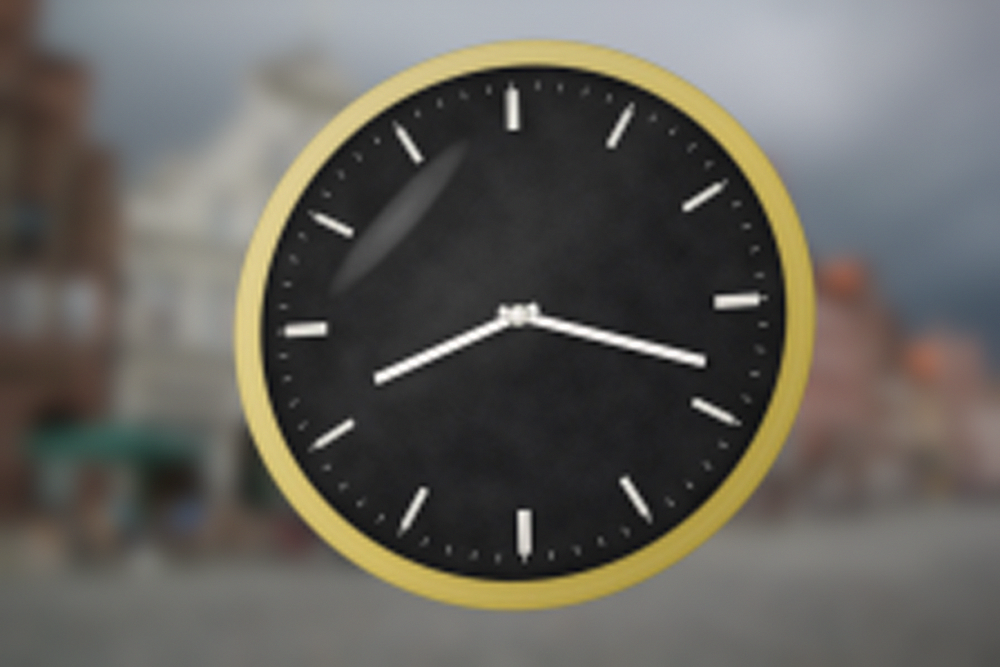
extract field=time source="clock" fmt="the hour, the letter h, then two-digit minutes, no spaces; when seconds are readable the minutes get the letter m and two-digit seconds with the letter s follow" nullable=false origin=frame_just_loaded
8h18
